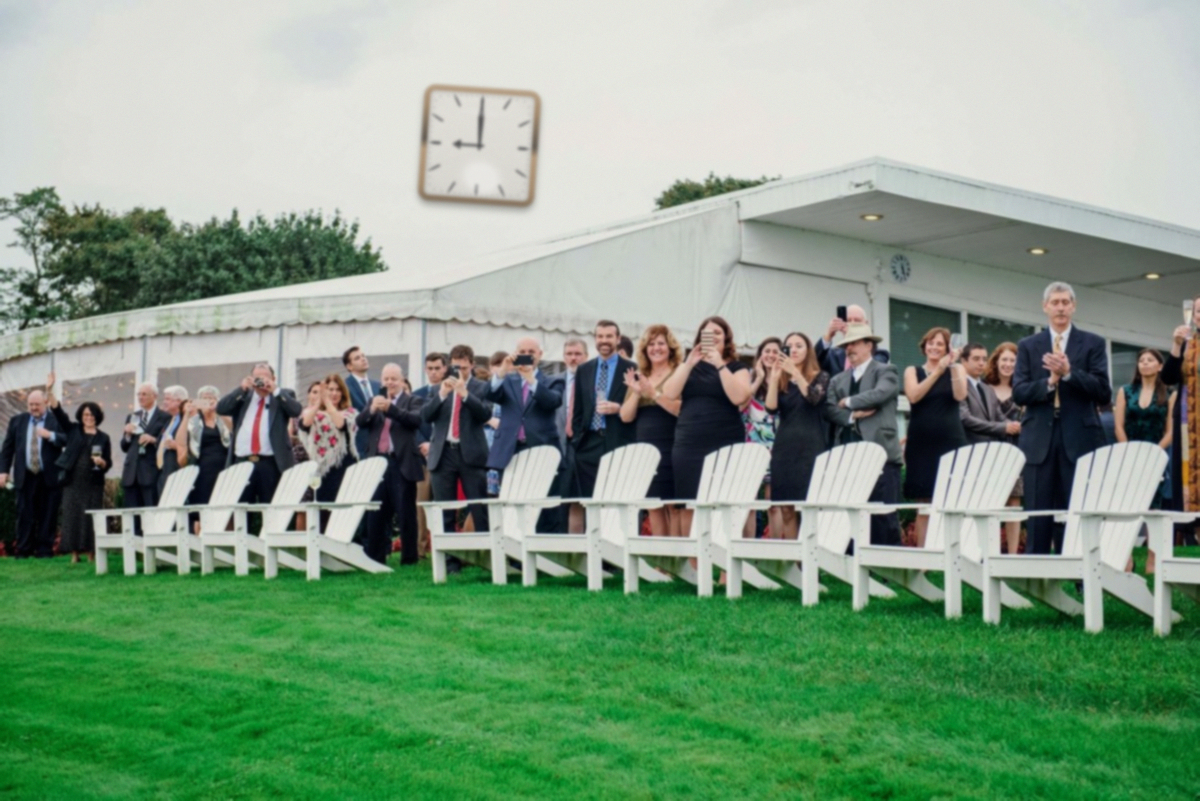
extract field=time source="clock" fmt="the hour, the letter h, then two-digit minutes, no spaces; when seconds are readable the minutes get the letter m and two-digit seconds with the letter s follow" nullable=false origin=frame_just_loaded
9h00
